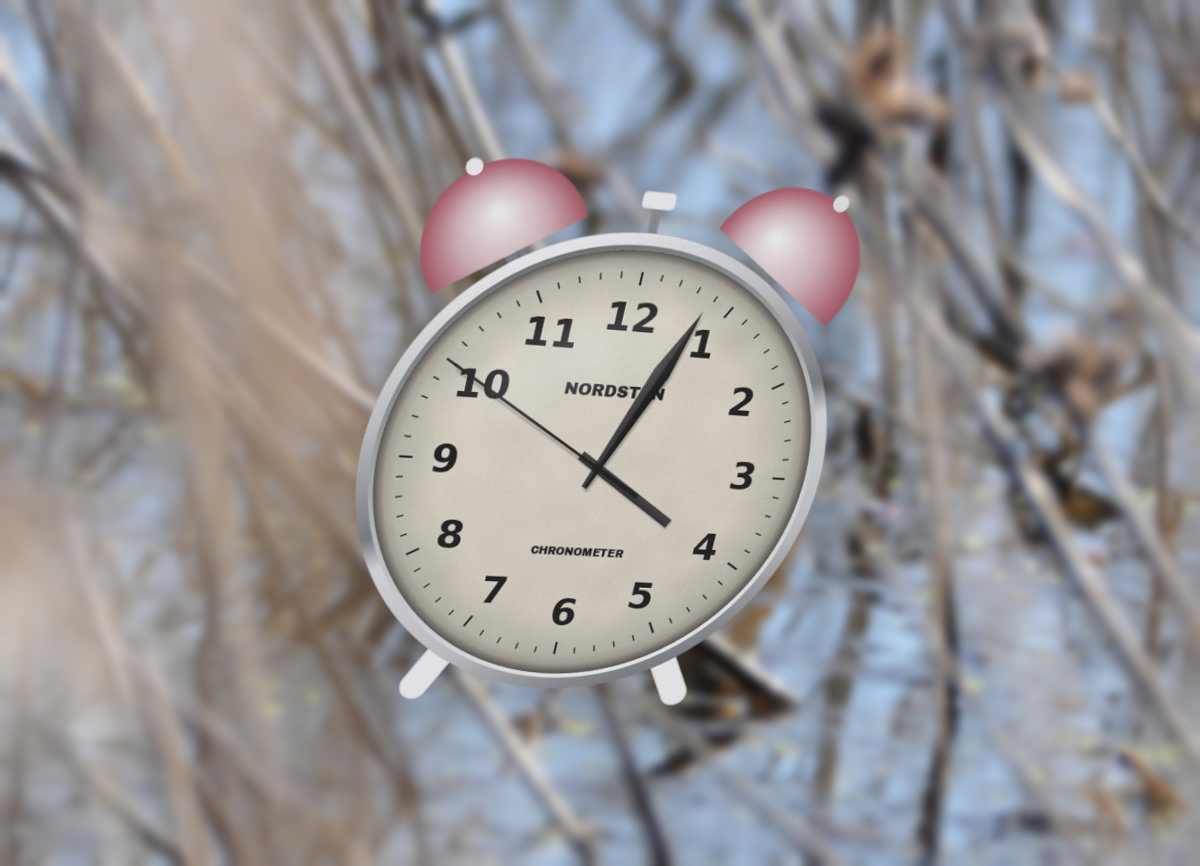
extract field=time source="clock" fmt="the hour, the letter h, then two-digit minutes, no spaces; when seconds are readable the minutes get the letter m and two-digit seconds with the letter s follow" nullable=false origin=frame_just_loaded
4h03m50s
